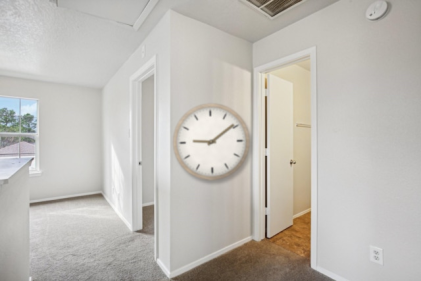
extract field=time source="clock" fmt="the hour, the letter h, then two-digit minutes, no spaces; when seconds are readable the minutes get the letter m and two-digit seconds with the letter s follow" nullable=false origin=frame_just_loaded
9h09
